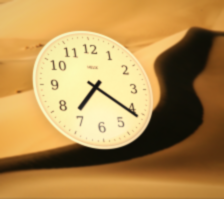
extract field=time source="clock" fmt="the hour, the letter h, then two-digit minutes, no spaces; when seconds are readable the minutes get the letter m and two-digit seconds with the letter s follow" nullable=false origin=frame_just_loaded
7h21
